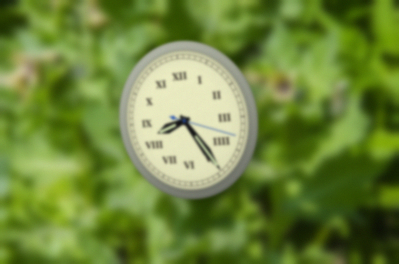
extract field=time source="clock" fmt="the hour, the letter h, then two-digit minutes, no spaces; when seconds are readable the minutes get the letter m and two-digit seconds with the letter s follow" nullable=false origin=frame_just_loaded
8h24m18s
